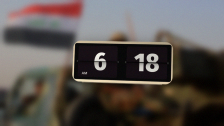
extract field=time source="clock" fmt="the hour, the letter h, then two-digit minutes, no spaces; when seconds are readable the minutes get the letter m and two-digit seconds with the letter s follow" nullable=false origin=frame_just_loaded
6h18
